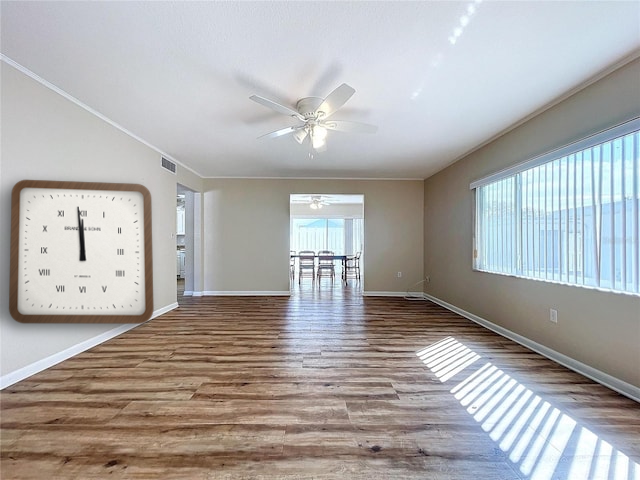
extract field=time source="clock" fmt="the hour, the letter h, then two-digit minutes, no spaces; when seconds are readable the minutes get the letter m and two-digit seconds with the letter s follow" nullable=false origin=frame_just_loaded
11h59
